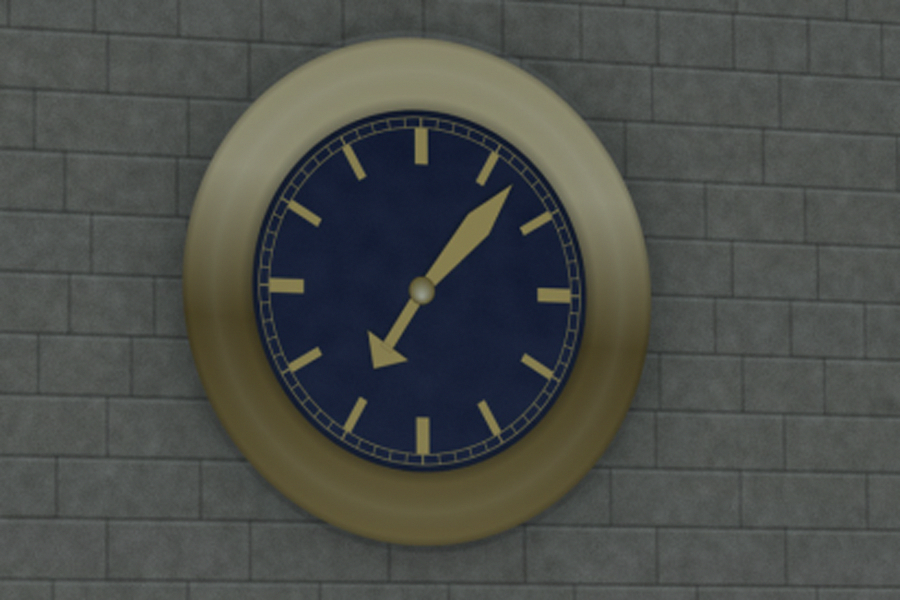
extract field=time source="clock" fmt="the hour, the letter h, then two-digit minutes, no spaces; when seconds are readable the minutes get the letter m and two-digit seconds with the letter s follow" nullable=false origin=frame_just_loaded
7h07
